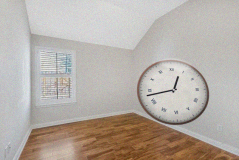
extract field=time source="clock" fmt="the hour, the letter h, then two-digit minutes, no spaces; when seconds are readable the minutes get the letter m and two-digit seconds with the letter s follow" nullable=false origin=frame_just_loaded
12h43
